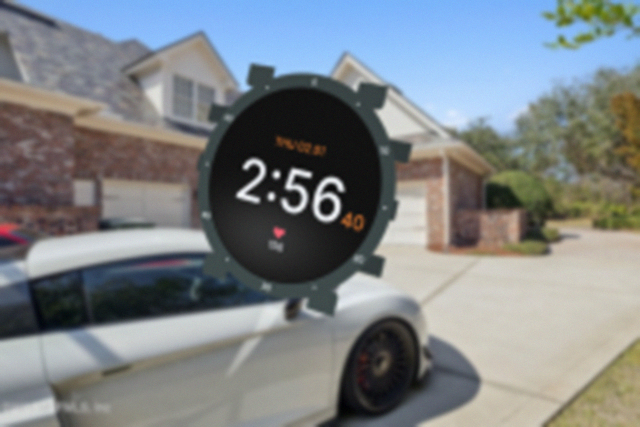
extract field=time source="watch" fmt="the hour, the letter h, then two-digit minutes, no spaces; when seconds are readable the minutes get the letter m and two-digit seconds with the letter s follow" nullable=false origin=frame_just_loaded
2h56
